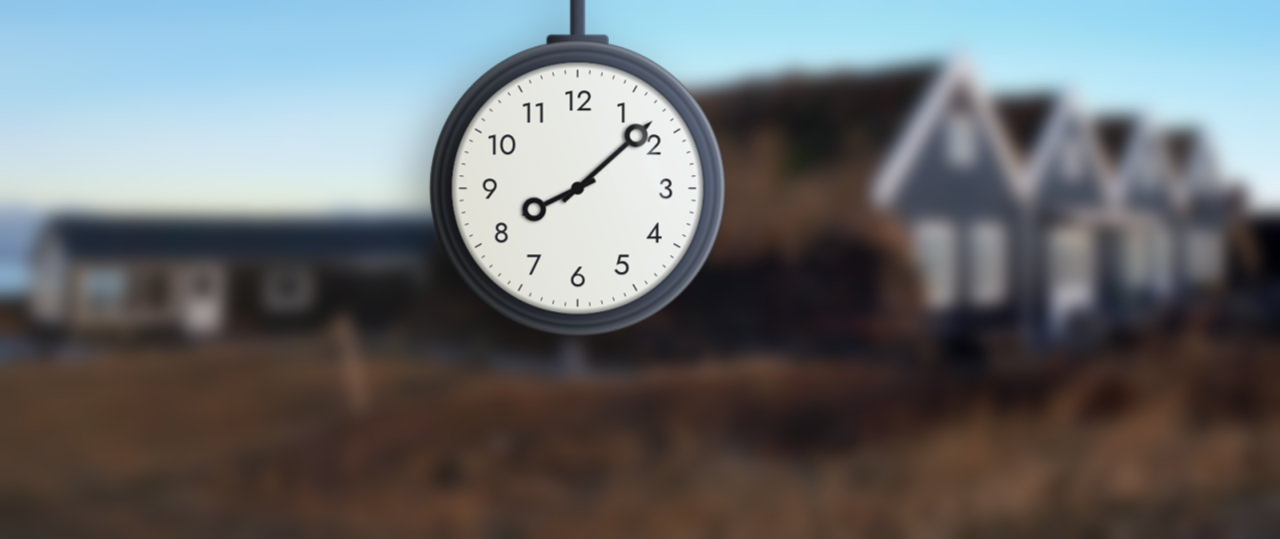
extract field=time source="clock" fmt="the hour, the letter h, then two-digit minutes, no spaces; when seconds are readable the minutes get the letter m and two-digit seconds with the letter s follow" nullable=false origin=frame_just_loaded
8h08
